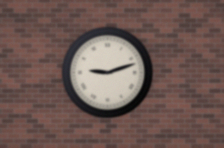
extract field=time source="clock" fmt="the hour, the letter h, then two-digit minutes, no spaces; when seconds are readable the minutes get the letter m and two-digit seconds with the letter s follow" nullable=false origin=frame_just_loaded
9h12
